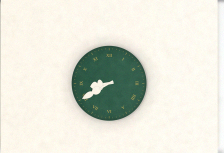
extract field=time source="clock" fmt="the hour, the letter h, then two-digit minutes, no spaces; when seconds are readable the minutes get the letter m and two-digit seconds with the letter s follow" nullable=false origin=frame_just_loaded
8h40
